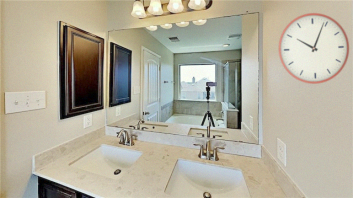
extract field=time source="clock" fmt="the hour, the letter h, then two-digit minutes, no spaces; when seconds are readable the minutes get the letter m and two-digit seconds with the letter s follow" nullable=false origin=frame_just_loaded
10h04
